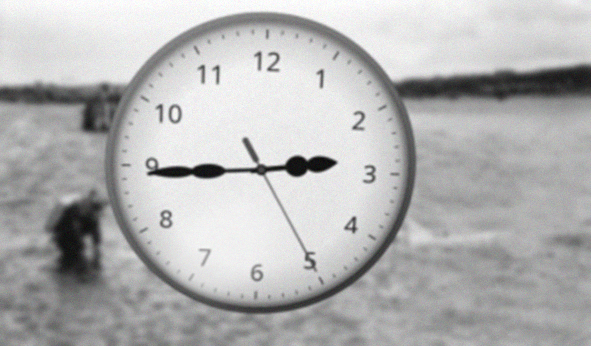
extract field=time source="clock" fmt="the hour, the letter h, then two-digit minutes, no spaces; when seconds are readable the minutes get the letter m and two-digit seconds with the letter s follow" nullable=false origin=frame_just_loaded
2h44m25s
